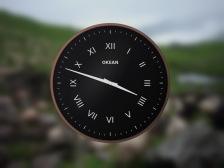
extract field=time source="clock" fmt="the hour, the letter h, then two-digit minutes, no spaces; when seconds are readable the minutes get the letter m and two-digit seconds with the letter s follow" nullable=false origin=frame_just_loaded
3h48
